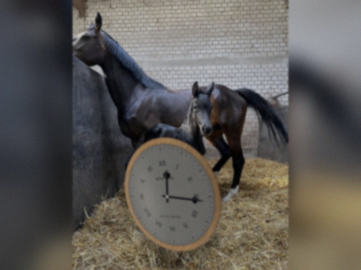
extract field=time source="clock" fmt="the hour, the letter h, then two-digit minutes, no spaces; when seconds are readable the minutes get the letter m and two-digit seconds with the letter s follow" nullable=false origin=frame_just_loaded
12h16
